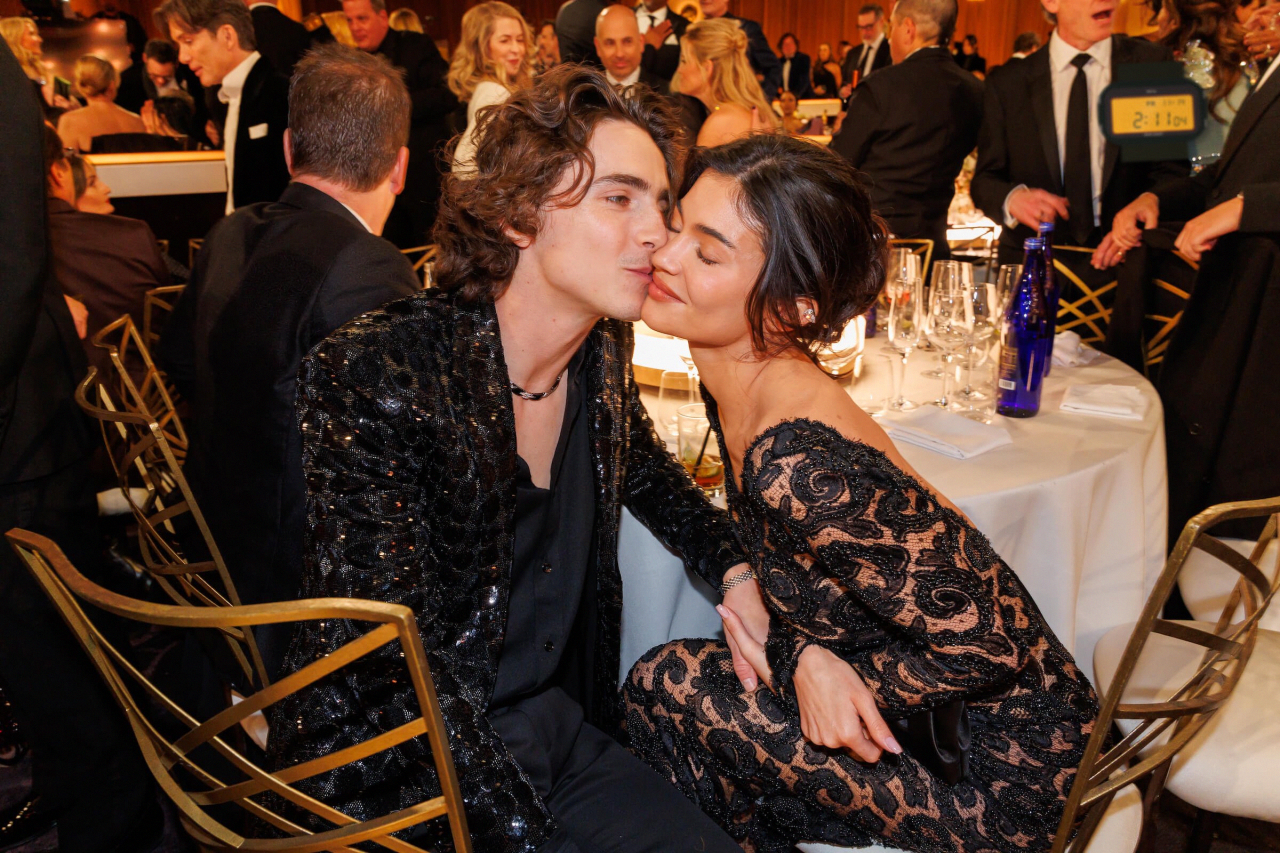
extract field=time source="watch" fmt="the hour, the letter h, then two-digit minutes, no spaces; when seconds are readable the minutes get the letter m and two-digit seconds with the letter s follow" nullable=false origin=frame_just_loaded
2h11
